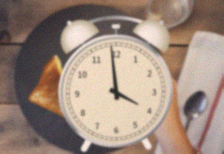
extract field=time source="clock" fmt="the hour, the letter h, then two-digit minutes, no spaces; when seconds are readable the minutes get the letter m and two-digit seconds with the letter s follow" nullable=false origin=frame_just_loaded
3h59
